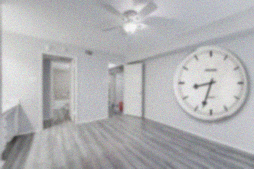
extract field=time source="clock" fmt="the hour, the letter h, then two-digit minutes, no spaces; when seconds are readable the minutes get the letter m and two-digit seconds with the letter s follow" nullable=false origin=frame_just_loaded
8h33
